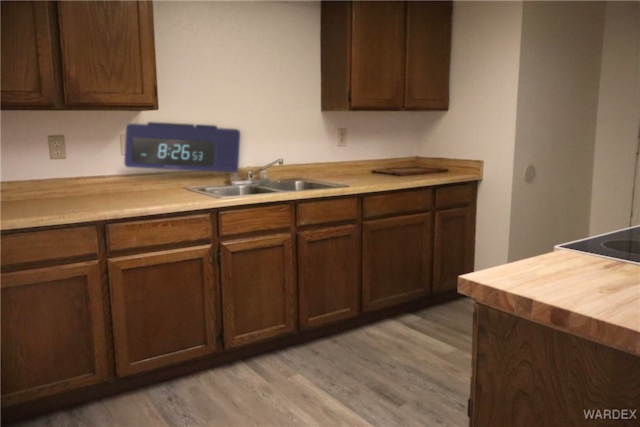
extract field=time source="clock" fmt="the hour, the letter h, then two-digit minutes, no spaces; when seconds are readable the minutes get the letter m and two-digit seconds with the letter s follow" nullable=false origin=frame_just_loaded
8h26
